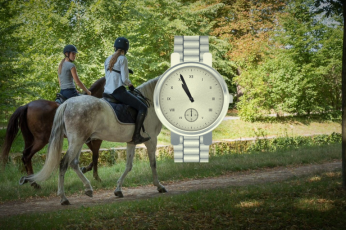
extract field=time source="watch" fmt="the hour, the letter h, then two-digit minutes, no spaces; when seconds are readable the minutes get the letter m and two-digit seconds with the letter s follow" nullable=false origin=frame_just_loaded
10h56
